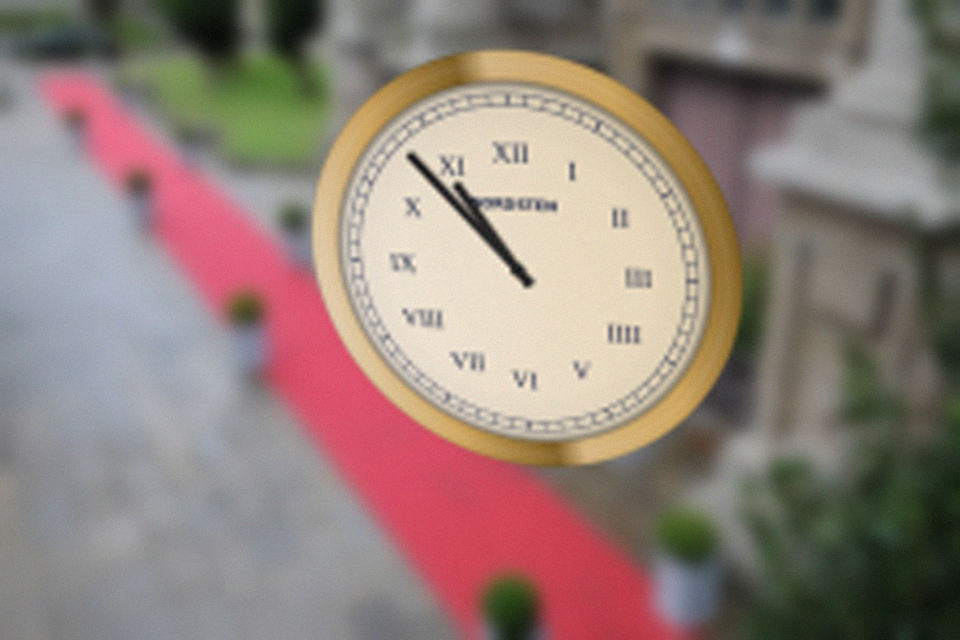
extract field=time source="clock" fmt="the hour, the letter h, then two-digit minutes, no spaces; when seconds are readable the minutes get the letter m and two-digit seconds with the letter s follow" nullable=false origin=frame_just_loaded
10h53
